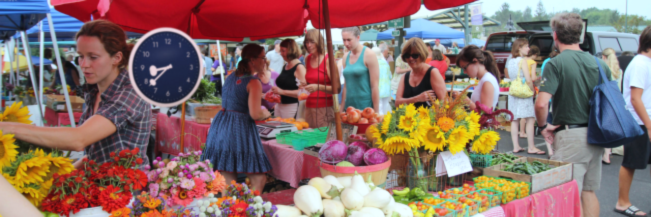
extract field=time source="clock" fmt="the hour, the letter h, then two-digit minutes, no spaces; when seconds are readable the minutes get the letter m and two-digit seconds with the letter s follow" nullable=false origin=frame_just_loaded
8h38
